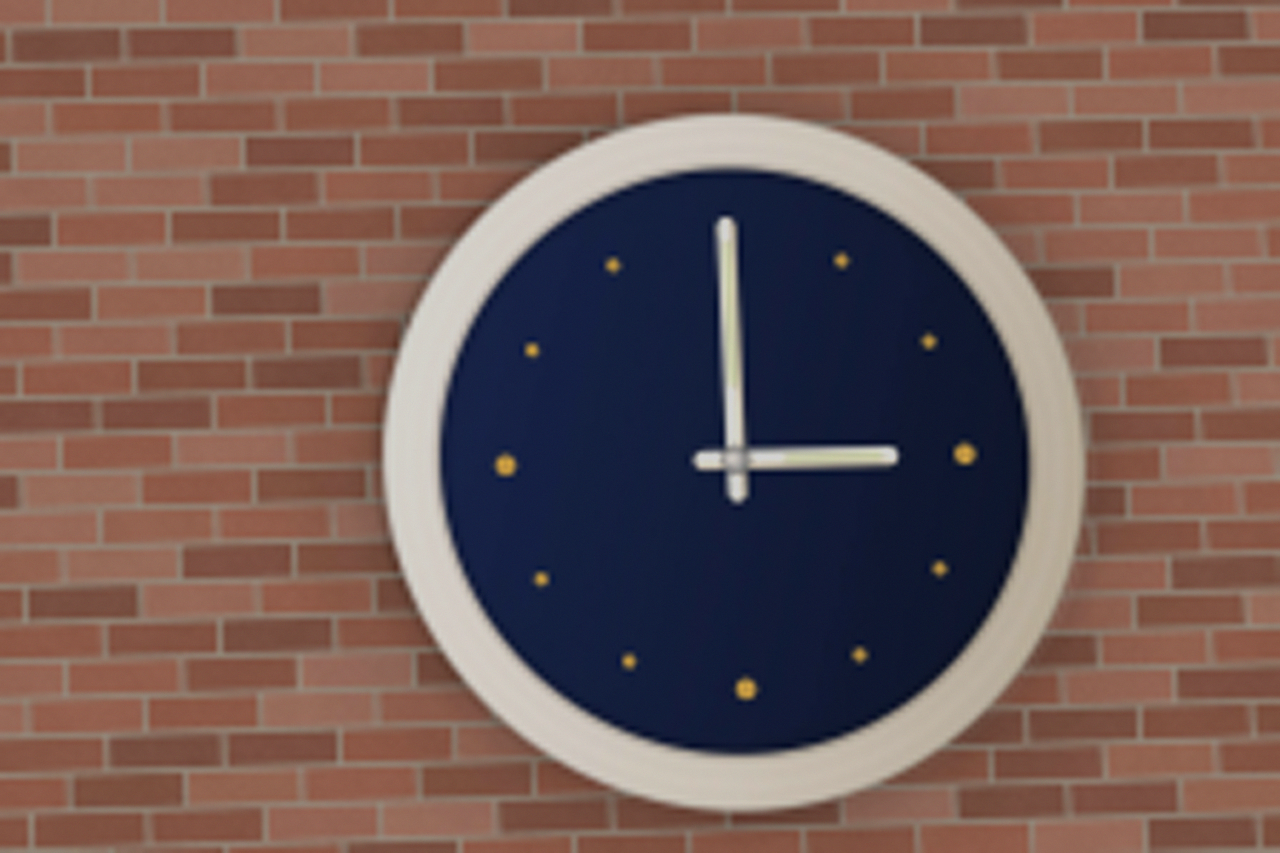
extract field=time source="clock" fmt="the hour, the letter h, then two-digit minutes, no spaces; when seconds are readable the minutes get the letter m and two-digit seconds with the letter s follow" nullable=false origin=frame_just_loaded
3h00
